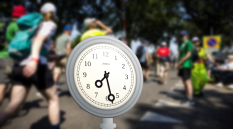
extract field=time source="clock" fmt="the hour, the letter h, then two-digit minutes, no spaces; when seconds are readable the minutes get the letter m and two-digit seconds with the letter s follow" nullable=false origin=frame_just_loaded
7h28
